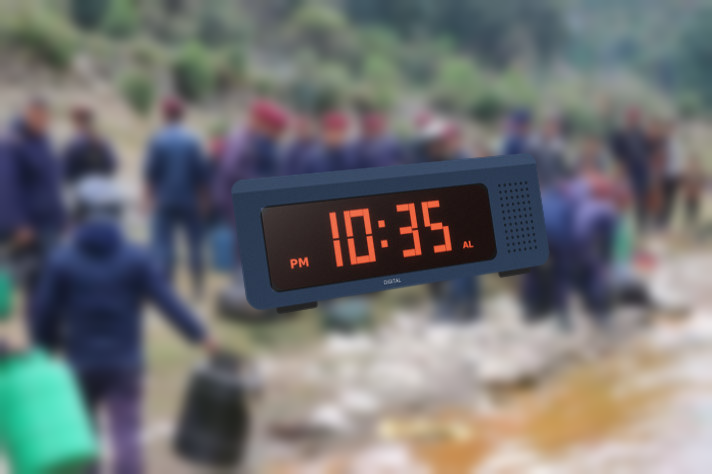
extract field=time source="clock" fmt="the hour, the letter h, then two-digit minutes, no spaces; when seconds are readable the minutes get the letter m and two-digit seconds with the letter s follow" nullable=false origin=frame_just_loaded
10h35
